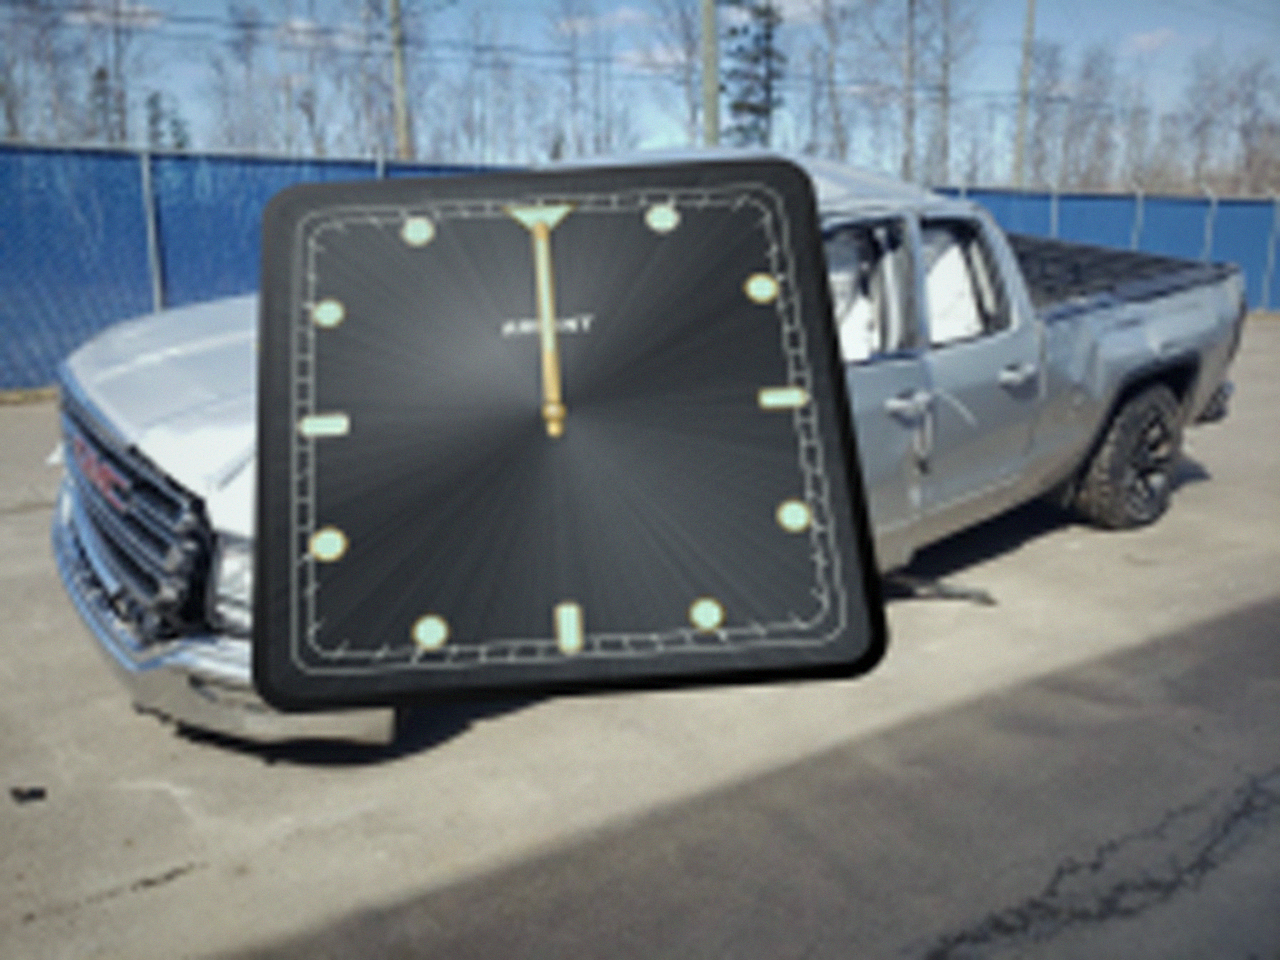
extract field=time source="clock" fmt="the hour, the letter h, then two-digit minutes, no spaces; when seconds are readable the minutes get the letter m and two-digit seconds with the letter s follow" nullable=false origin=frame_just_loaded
12h00
